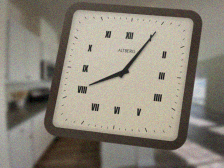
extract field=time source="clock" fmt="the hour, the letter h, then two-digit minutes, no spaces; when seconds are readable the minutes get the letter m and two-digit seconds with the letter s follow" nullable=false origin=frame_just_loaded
8h05
